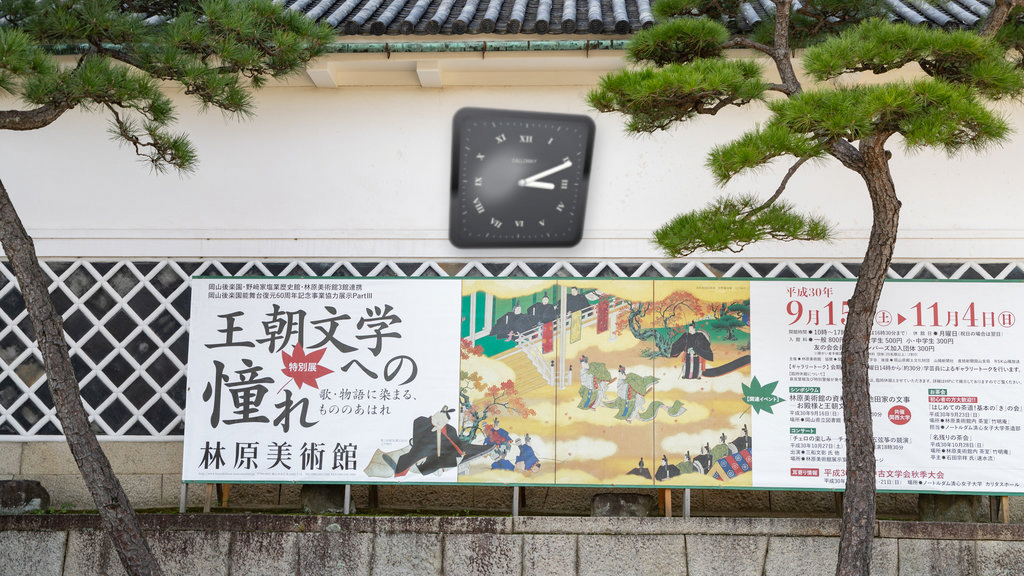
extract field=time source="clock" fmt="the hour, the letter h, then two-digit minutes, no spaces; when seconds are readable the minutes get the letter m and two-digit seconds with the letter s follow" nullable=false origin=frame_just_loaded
3h11
